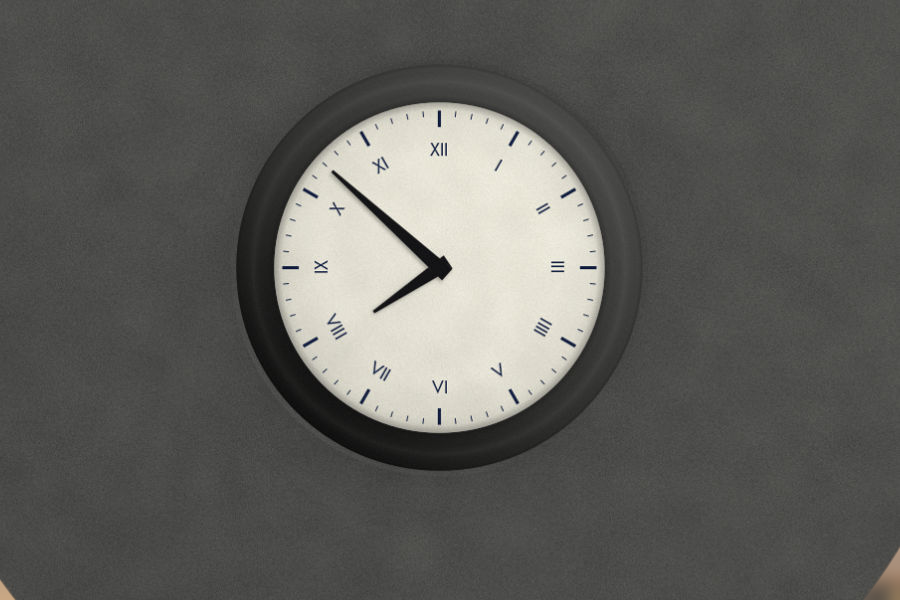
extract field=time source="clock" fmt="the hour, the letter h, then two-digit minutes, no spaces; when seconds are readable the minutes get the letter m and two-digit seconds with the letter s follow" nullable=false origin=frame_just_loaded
7h52
